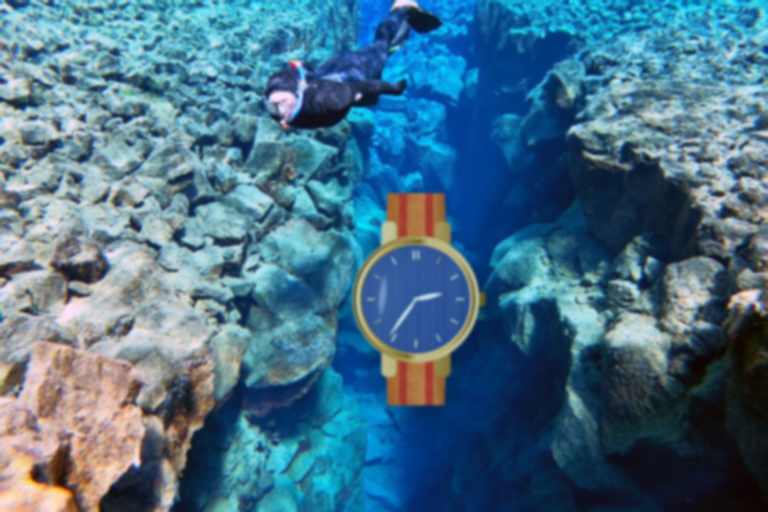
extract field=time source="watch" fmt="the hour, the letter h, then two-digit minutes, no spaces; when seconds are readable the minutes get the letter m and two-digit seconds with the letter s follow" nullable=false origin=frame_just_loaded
2h36
